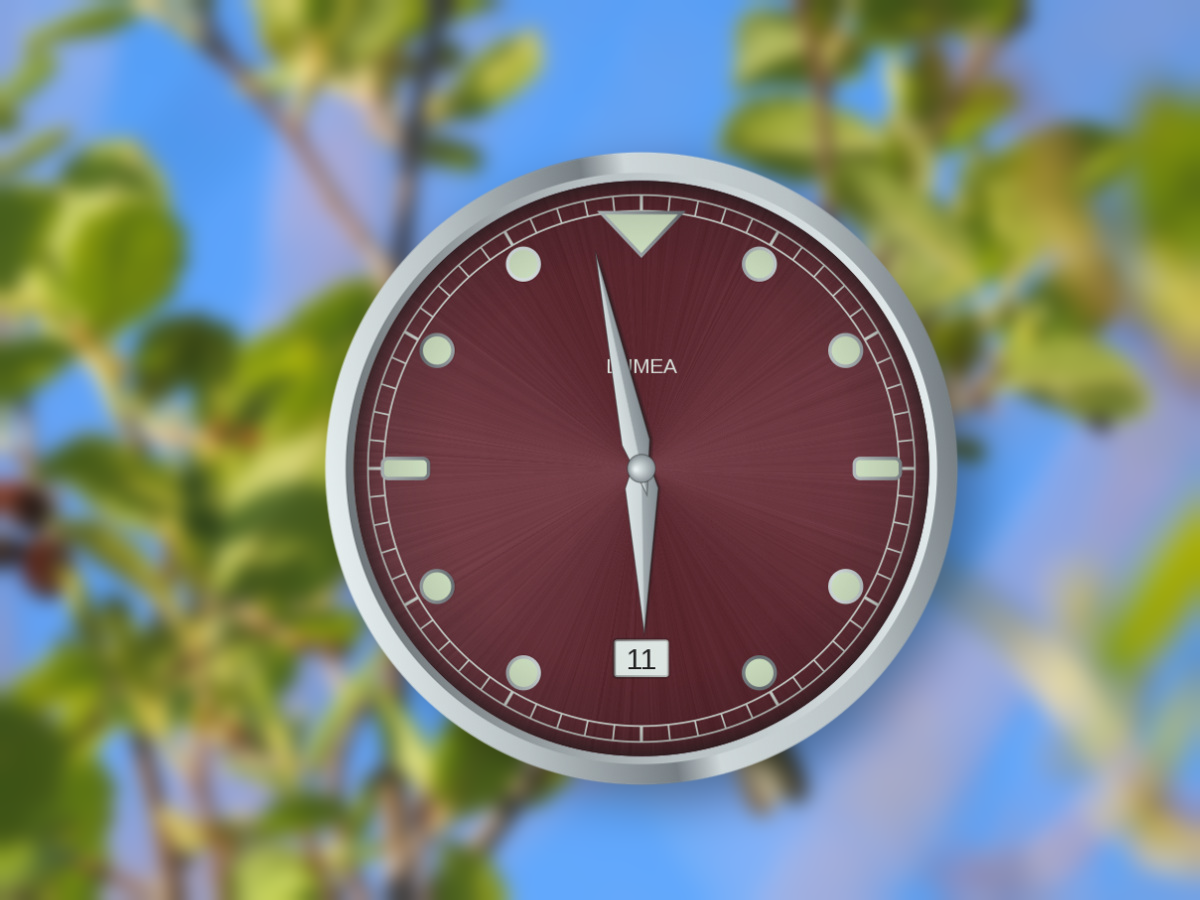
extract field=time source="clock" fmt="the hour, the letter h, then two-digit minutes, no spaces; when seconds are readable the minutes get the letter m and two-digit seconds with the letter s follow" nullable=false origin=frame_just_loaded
5h58
